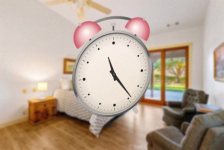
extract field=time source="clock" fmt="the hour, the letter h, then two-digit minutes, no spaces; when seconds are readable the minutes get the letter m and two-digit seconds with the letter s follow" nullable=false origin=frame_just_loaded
11h24
